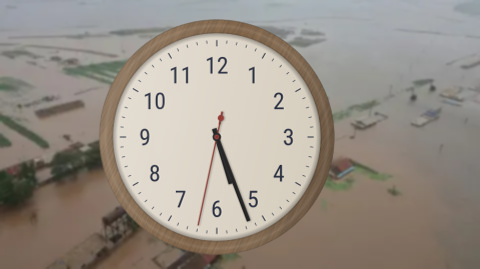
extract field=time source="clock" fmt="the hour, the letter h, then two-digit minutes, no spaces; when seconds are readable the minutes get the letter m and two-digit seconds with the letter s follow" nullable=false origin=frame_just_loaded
5h26m32s
